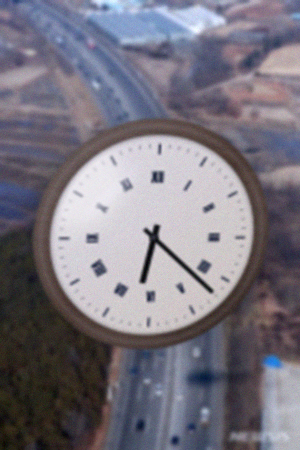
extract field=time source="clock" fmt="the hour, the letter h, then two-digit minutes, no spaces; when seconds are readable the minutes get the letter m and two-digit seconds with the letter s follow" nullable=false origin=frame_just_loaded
6h22
